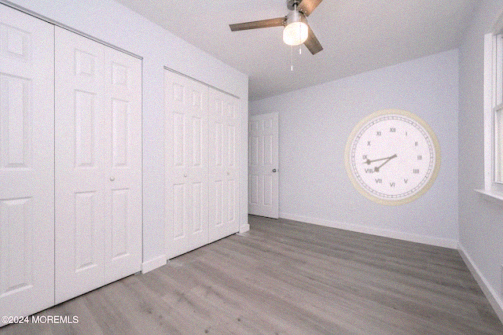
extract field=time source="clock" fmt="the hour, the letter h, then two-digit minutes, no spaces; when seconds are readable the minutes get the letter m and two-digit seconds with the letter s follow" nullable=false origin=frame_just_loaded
7h43
